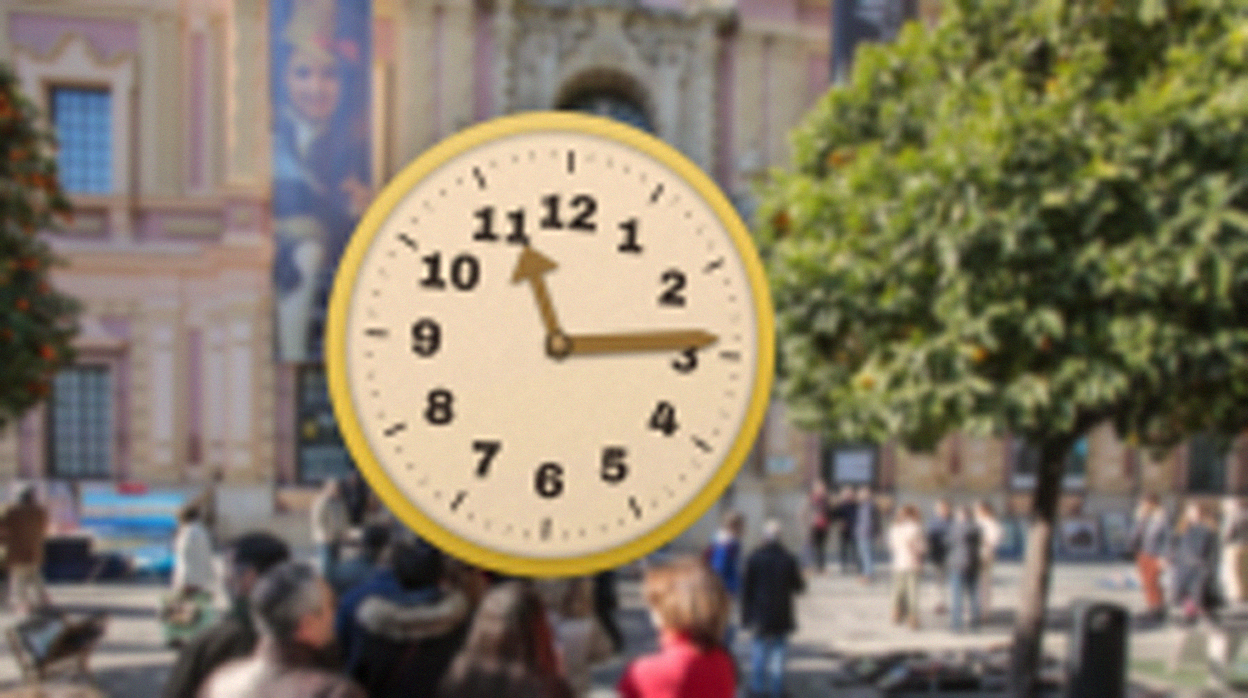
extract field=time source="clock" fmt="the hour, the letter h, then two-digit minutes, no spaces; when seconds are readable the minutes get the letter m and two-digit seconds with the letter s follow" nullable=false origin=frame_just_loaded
11h14
